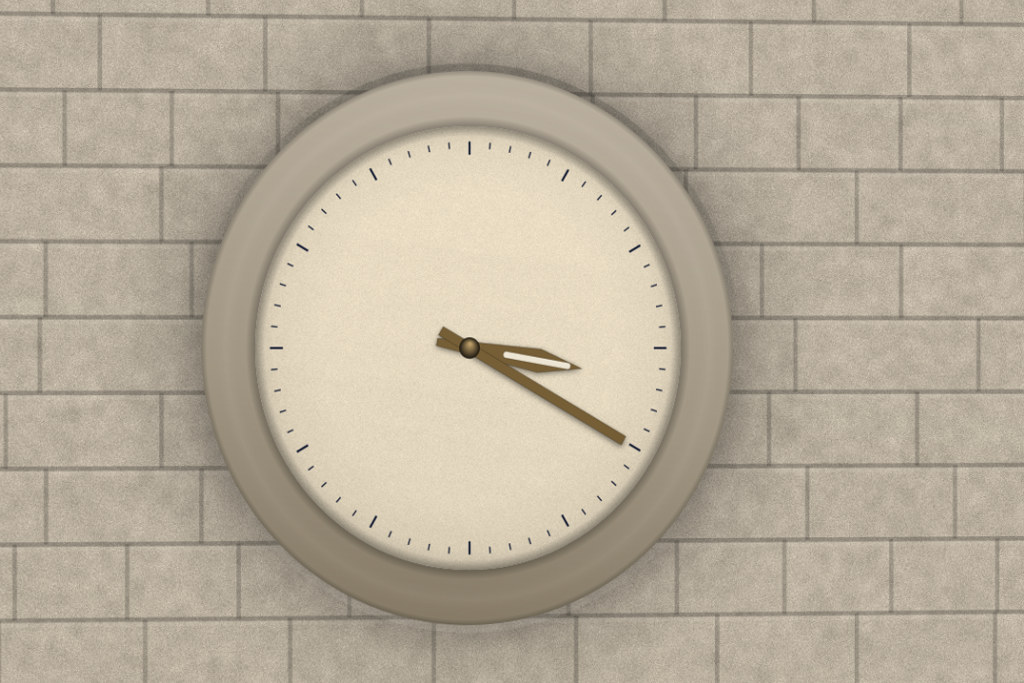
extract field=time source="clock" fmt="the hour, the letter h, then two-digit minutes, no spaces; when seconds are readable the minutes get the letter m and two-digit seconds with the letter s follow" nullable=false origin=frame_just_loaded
3h20
